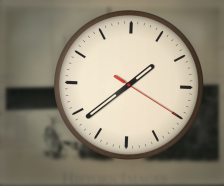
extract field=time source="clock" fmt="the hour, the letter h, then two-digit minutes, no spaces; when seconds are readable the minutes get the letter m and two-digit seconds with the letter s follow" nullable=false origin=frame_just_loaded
1h38m20s
